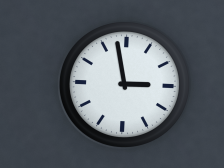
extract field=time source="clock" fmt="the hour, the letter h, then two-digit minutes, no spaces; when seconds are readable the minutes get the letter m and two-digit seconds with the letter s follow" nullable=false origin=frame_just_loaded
2h58
